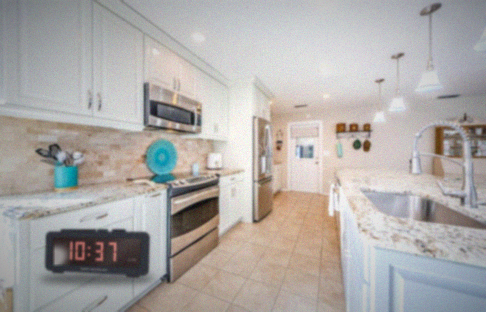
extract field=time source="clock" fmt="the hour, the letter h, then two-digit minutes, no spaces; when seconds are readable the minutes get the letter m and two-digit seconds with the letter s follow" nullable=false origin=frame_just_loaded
10h37
